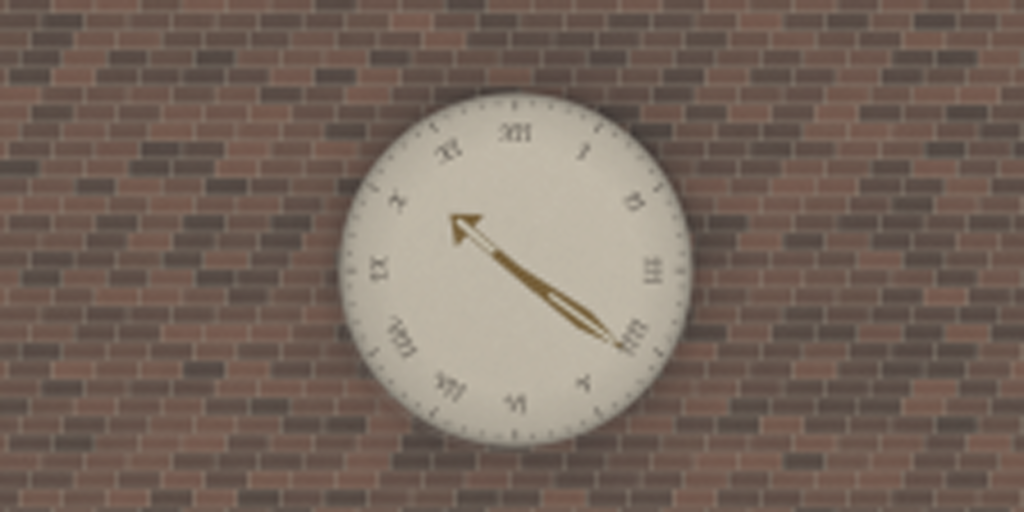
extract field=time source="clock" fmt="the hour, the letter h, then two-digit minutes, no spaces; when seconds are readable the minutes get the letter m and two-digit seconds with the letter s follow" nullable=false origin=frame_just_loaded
10h21
